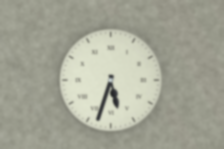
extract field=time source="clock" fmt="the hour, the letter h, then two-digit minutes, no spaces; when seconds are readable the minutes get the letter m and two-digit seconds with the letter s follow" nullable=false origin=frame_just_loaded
5h33
